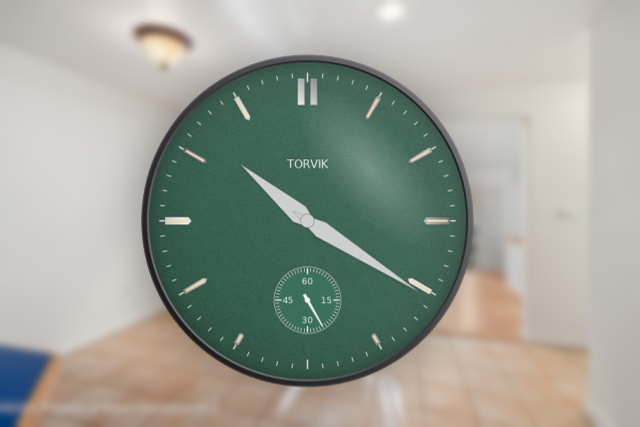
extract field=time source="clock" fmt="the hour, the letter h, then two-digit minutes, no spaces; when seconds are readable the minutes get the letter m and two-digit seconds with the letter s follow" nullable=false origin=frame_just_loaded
10h20m25s
